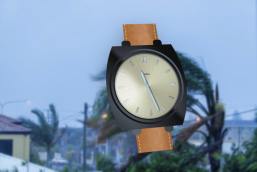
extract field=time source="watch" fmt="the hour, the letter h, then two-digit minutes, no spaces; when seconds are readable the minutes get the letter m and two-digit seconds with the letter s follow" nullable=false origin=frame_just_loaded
11h27
